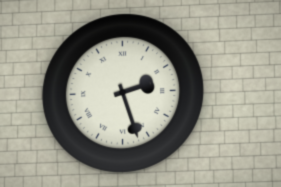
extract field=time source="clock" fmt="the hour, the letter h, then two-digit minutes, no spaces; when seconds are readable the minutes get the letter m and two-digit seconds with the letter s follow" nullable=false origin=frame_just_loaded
2h27
